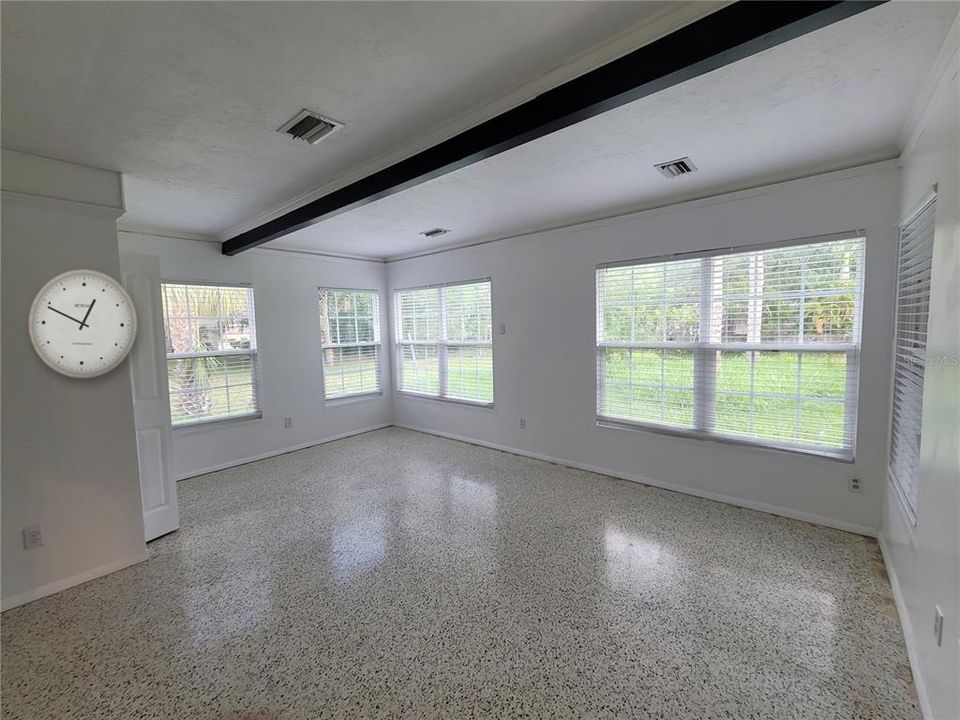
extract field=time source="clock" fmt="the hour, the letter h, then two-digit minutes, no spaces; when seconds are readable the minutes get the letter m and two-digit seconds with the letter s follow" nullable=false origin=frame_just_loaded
12h49
